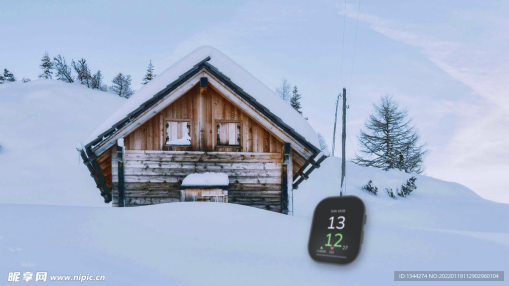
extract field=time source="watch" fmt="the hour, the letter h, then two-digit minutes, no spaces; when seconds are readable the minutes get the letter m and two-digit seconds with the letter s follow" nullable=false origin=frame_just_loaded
13h12
